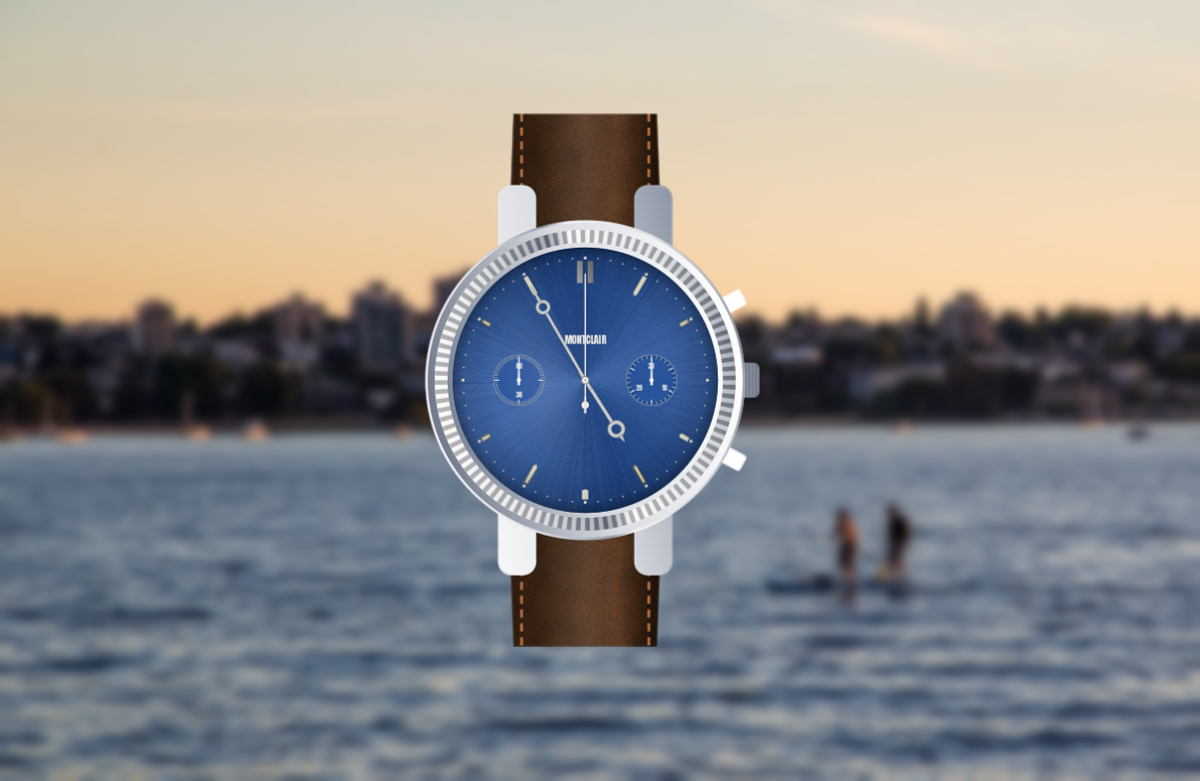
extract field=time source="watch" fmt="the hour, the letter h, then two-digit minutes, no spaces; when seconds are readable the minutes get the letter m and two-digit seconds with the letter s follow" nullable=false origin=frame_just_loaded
4h55
